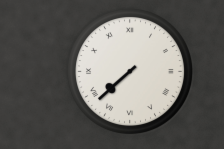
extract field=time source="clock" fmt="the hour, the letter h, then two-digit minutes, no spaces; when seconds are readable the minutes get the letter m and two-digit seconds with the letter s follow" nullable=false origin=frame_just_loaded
7h38
